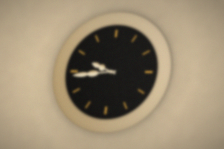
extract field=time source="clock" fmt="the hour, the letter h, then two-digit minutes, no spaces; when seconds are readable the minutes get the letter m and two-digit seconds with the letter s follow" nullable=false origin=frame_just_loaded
9h44
